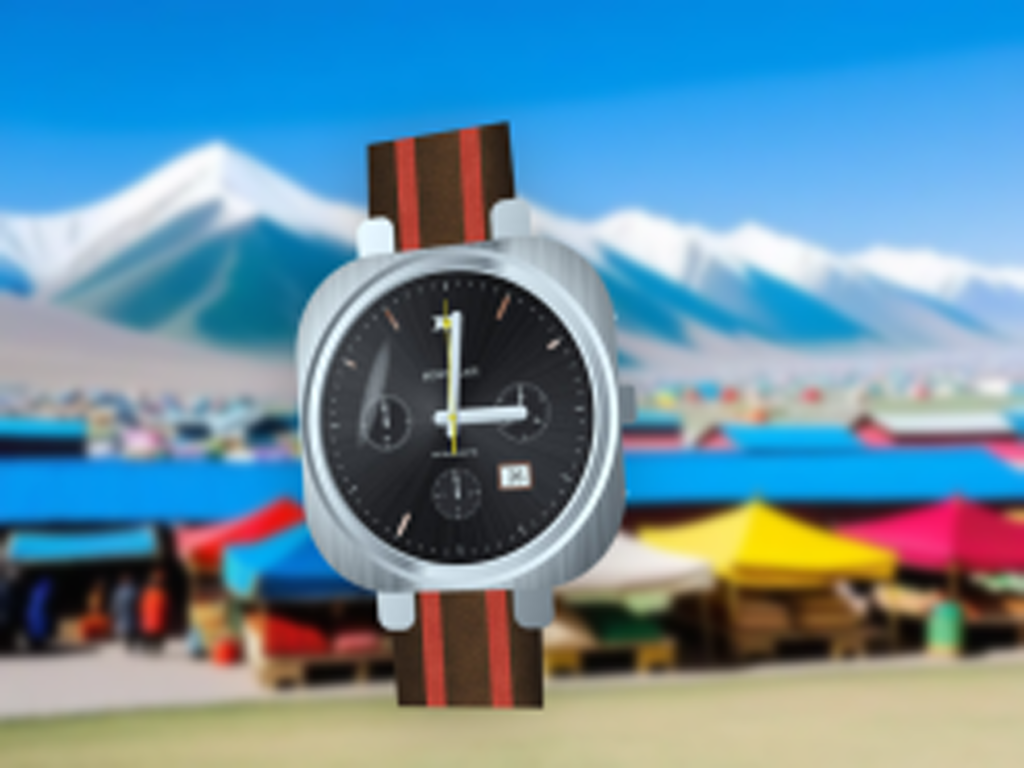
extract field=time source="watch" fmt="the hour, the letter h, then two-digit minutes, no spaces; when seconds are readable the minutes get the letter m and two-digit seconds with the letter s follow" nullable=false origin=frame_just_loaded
3h01
